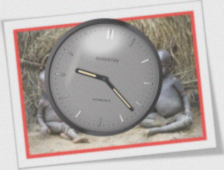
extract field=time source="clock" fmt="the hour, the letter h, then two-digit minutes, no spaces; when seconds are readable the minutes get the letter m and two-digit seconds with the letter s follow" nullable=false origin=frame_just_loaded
9h22
